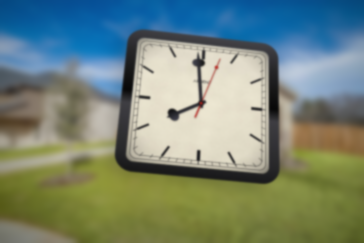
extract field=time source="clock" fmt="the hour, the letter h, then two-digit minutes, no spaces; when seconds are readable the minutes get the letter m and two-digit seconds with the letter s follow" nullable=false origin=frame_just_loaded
7h59m03s
